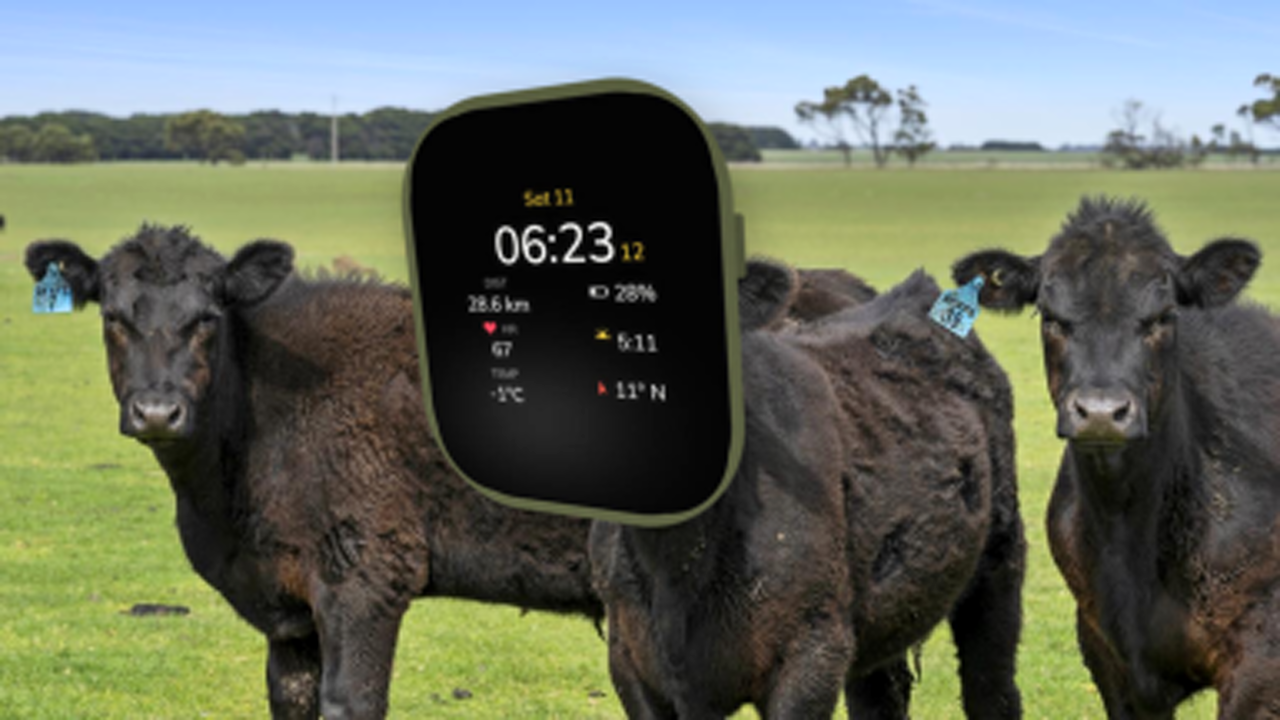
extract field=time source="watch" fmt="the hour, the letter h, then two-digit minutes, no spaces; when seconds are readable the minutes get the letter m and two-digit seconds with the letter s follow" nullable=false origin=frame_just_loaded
6h23
